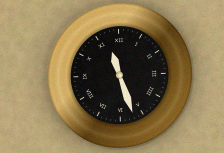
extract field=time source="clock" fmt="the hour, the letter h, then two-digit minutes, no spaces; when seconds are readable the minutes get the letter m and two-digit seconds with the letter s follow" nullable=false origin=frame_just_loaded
11h27
